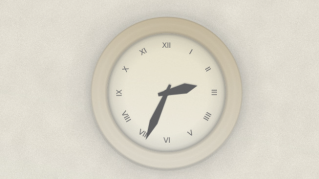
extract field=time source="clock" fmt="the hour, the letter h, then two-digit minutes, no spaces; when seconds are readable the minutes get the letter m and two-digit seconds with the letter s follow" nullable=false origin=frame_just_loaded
2h34
